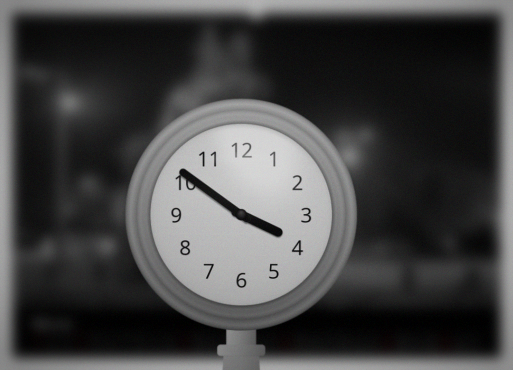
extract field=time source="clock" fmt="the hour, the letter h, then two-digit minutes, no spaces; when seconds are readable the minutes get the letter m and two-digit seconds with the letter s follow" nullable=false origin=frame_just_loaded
3h51
